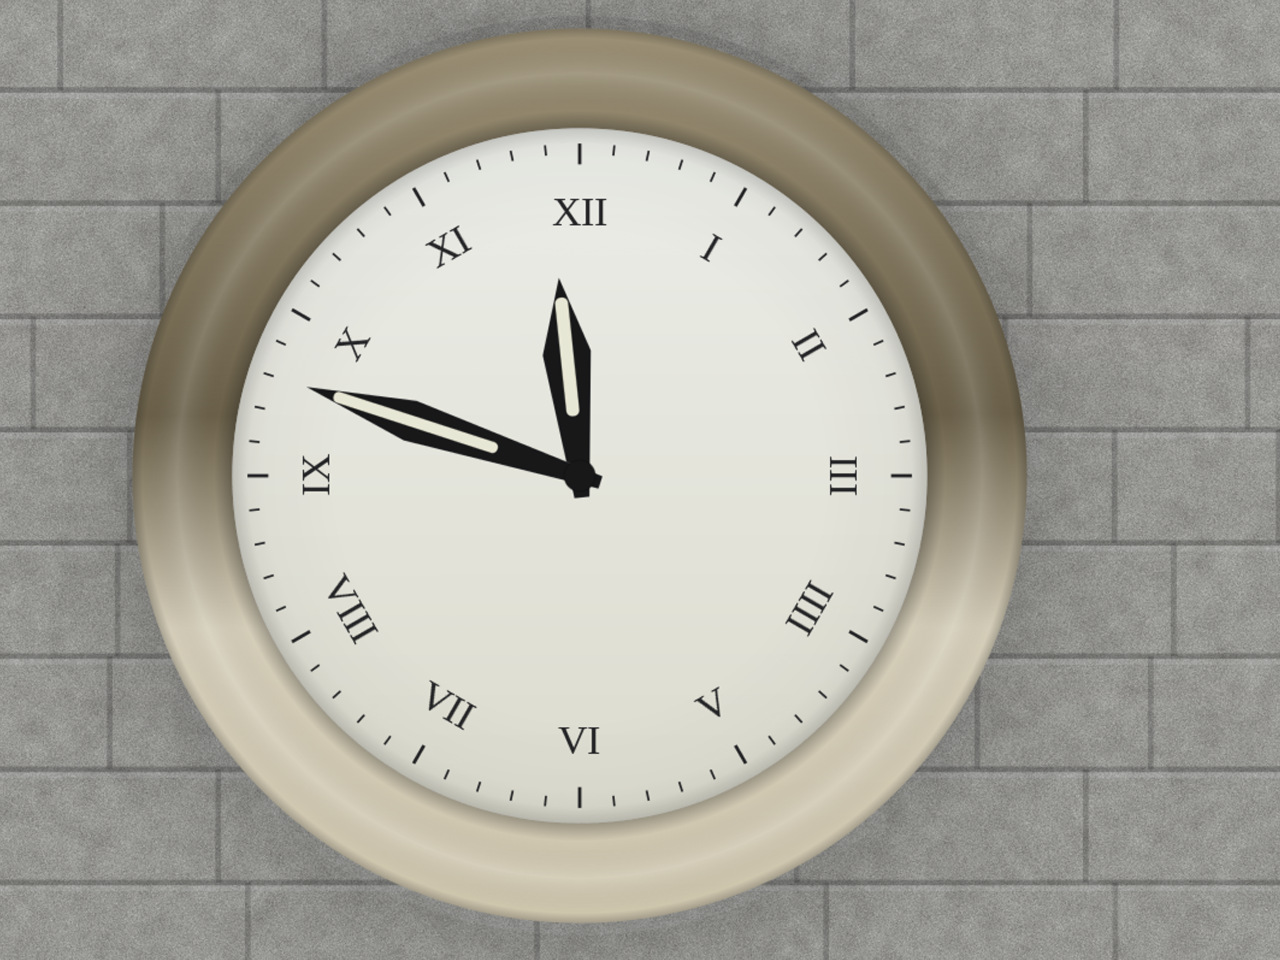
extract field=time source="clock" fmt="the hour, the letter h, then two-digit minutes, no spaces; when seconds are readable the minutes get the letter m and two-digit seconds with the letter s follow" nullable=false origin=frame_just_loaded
11h48
